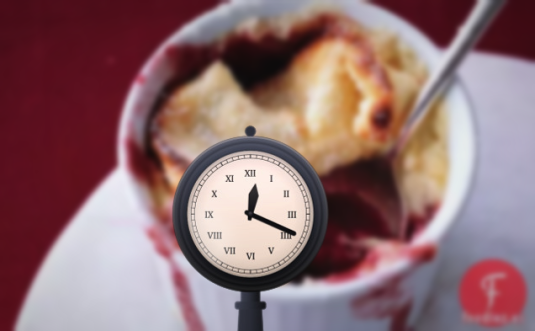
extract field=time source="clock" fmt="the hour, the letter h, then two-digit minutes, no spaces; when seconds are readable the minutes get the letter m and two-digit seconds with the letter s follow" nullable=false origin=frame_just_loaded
12h19
